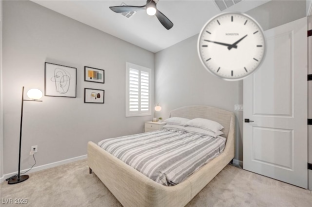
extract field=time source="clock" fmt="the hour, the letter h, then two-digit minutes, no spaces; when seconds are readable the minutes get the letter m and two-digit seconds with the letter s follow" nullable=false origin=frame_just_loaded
1h47
